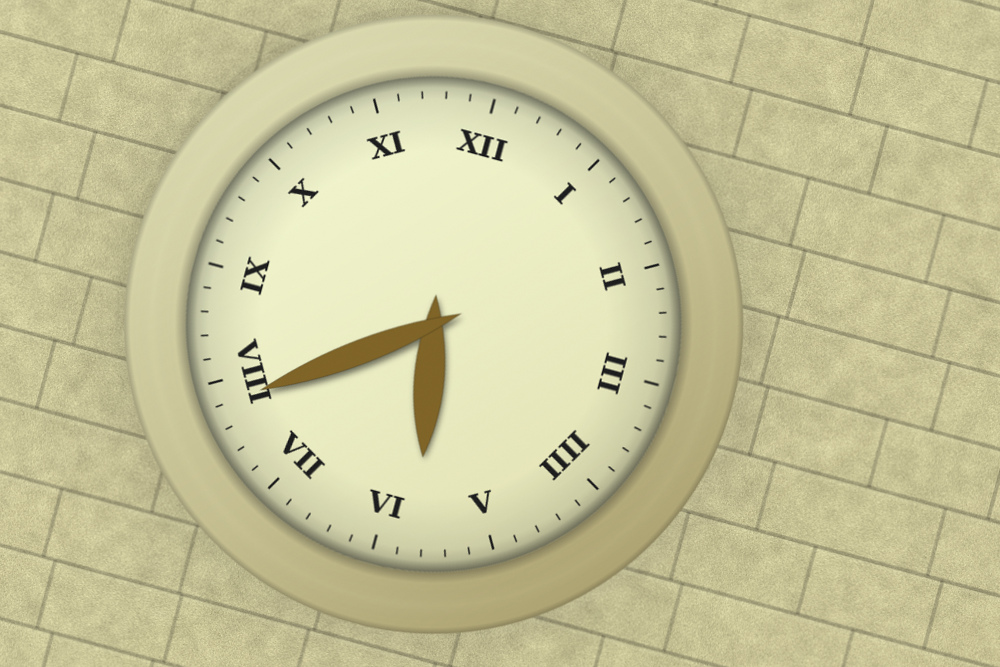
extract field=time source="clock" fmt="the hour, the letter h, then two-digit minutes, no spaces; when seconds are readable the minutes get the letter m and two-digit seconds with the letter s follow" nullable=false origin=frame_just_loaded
5h39
